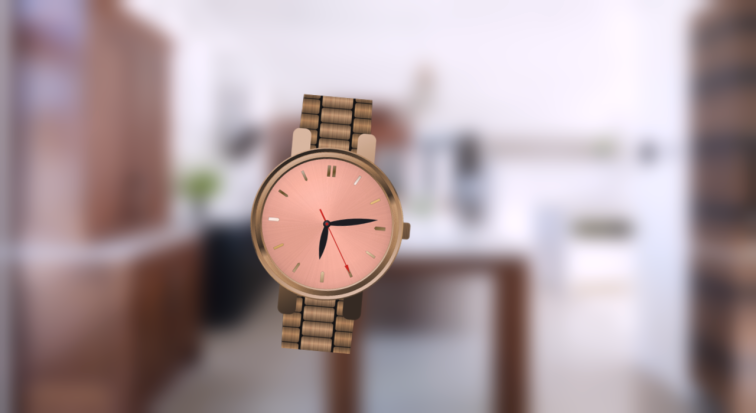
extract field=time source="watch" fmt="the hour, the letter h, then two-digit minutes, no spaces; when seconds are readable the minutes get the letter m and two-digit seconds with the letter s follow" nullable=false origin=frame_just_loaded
6h13m25s
